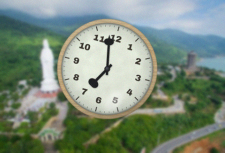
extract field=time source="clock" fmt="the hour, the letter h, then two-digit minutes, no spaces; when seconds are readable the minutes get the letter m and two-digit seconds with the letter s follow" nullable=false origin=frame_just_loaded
6h58
